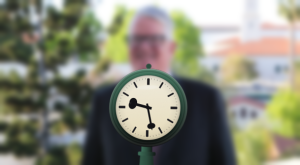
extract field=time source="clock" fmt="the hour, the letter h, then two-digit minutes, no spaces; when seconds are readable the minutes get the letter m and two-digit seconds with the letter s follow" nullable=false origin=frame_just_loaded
9h28
